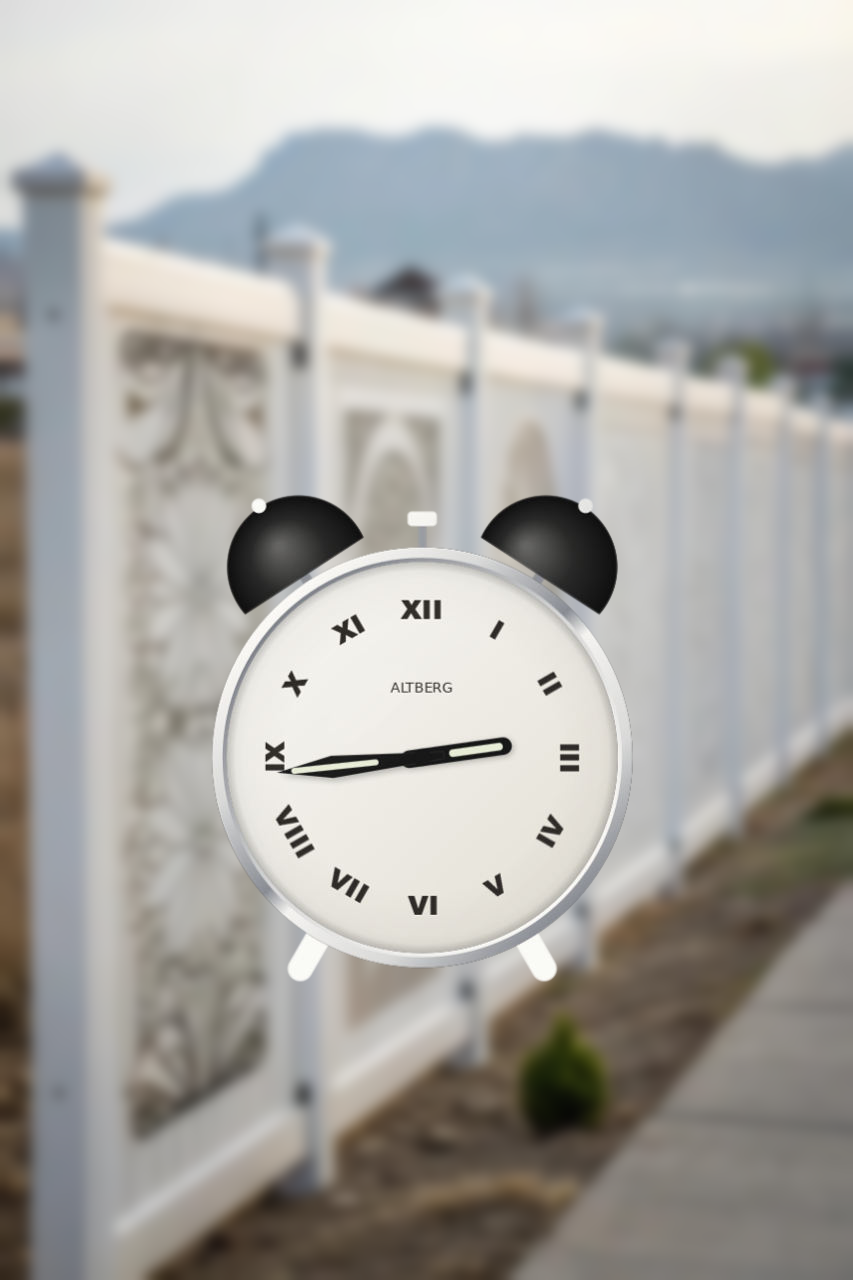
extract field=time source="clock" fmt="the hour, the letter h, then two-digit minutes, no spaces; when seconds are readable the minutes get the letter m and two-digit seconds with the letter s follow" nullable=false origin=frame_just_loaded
2h44
